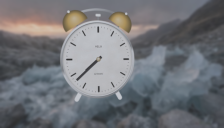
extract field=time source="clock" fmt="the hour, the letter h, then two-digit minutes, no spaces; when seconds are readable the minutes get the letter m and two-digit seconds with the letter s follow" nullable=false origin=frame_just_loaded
7h38
